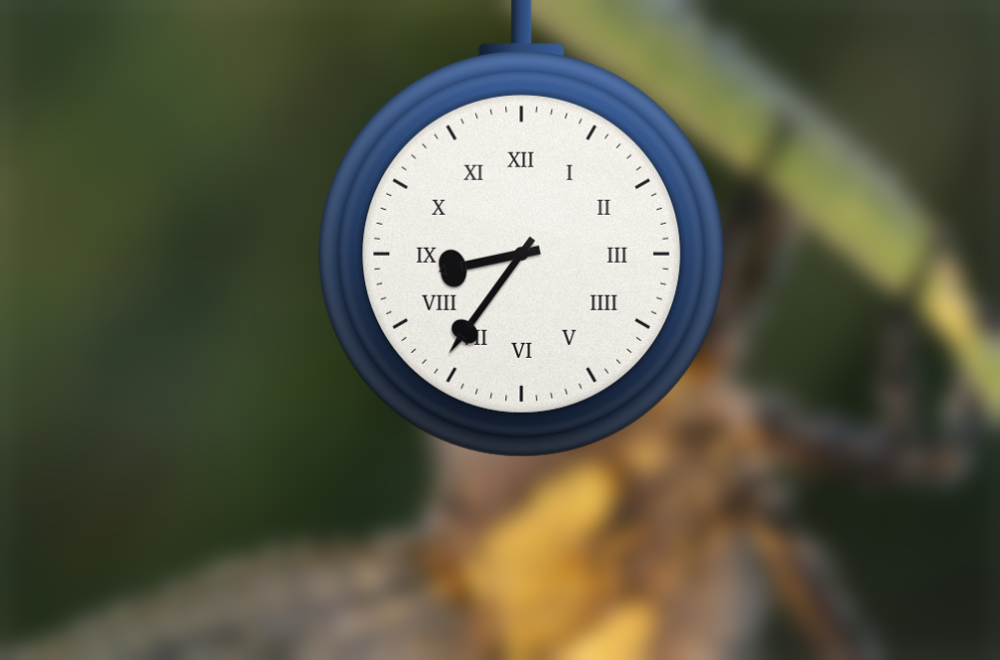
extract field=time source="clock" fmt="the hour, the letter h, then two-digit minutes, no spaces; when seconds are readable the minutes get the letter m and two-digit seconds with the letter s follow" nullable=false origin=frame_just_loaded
8h36
